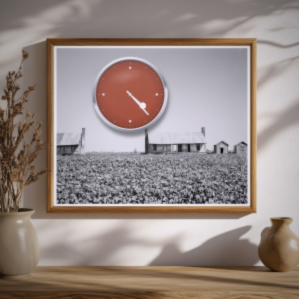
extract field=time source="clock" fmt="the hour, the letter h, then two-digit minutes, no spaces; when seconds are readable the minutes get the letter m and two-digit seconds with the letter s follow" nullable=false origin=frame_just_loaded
4h23
